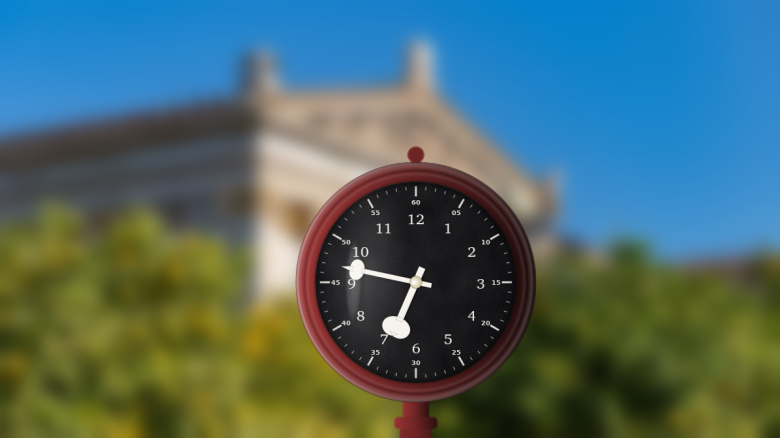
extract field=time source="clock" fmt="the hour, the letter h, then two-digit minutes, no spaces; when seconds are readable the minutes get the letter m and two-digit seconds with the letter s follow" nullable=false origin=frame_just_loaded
6h47
